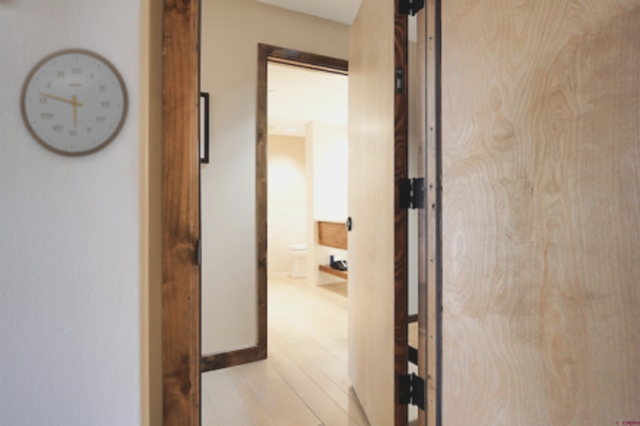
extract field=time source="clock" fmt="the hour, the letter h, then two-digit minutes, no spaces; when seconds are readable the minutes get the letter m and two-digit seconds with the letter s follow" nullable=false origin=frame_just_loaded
5h47
